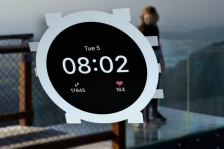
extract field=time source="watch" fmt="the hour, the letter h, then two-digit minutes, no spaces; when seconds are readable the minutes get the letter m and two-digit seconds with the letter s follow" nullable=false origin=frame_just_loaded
8h02
